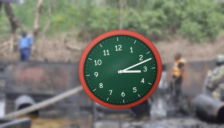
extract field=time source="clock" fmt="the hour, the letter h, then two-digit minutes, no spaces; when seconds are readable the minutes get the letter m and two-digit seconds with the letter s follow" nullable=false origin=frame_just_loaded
3h12
